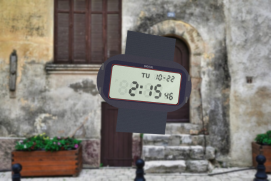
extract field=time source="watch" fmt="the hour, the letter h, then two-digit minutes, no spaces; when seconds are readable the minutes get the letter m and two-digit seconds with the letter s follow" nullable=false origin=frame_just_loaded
2h15m46s
